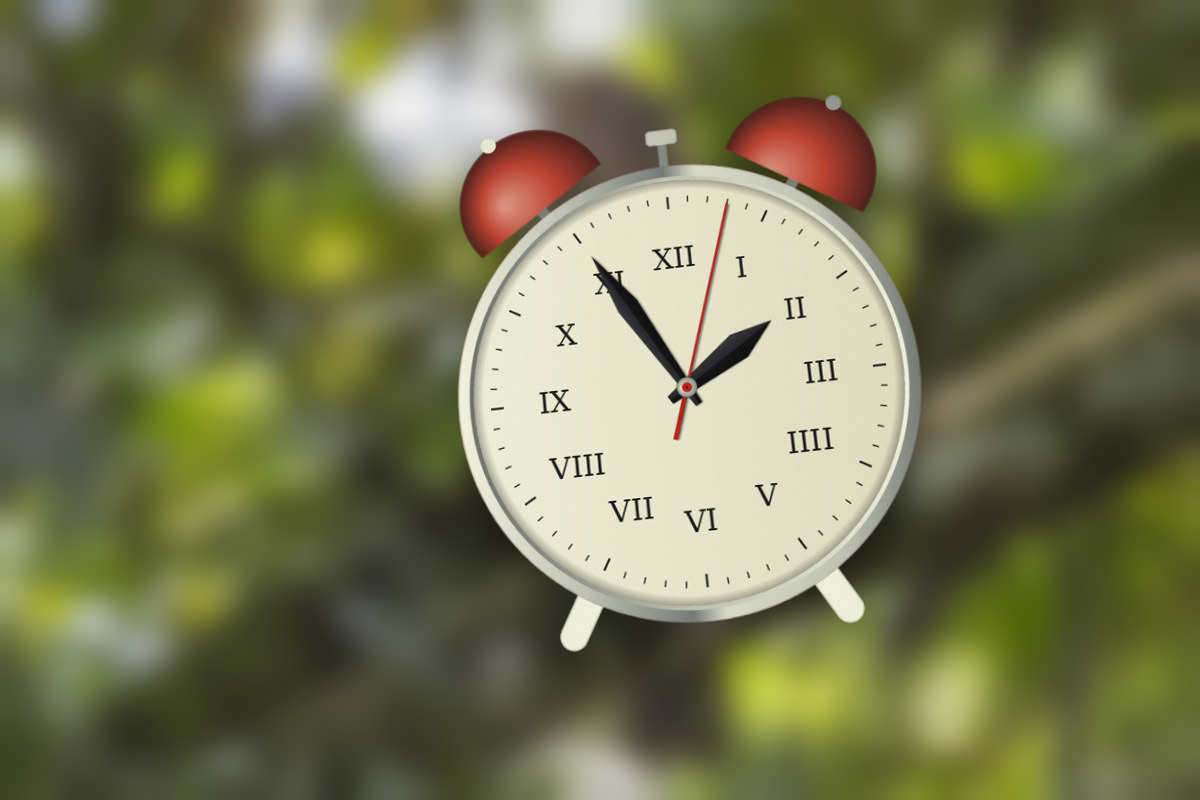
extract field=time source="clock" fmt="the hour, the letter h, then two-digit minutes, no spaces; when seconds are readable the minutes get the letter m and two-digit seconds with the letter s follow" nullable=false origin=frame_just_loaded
1h55m03s
